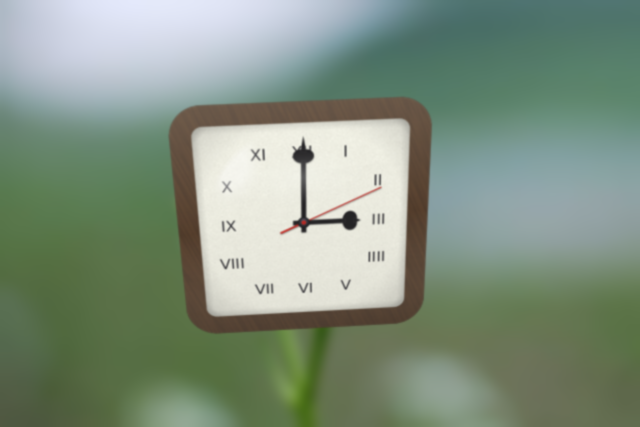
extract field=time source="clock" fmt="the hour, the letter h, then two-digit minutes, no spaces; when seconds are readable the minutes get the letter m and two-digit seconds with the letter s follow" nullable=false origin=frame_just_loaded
3h00m11s
